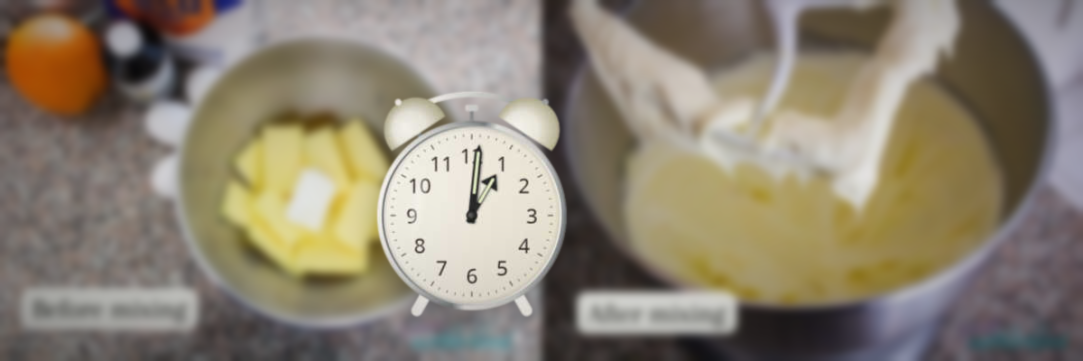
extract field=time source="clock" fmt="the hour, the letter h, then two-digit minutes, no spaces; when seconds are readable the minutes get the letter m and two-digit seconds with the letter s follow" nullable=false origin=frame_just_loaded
1h01
